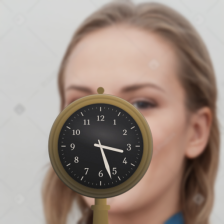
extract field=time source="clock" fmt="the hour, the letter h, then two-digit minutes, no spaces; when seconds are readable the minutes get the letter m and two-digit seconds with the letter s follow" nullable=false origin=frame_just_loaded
3h27
